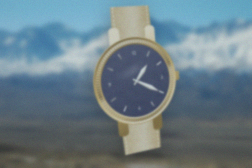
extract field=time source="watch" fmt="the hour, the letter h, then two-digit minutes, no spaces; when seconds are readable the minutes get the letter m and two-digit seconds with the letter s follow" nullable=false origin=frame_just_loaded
1h20
